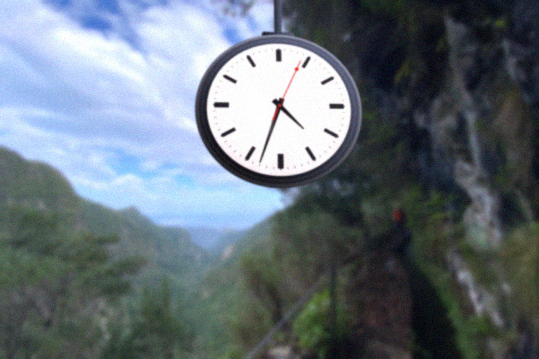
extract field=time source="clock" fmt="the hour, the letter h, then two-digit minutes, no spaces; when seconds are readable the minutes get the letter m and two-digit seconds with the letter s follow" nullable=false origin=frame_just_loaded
4h33m04s
